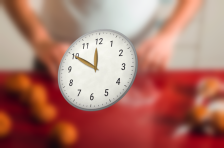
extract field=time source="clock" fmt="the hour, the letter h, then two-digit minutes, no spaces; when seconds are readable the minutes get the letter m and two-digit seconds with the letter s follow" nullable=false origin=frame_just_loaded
11h50
